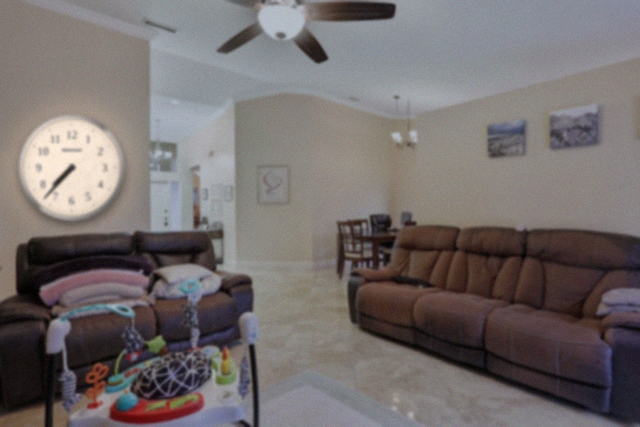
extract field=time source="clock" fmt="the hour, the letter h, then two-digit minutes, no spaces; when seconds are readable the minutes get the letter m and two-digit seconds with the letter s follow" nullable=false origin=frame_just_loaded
7h37
